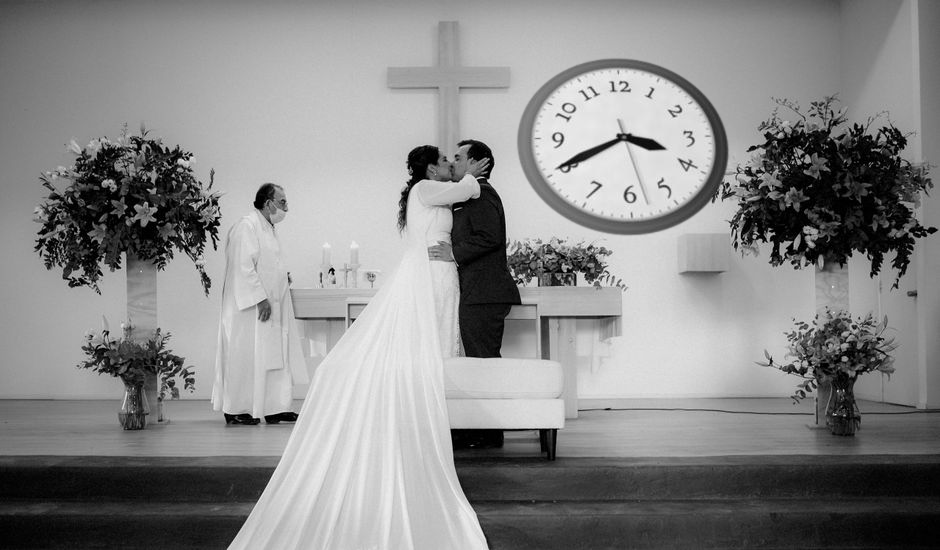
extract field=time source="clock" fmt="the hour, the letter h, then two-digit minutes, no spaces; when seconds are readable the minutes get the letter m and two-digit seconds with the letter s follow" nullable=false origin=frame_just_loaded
3h40m28s
